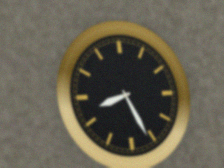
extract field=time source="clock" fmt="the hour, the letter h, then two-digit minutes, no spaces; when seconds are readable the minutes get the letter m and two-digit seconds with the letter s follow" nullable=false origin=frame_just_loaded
8h26
